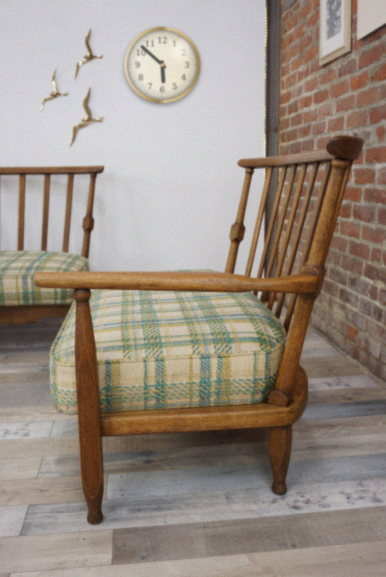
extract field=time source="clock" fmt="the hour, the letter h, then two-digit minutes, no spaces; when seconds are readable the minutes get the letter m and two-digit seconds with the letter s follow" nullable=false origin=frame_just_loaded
5h52
